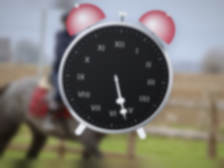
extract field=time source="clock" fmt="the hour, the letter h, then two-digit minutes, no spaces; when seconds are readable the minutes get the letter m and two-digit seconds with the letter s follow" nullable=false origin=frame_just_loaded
5h27
